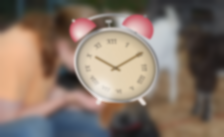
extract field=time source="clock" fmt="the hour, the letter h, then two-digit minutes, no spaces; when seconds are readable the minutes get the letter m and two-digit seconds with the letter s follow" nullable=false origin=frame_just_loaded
10h10
